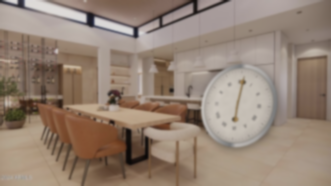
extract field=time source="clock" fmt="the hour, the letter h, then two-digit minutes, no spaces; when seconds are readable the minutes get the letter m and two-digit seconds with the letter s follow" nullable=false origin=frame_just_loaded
6h01
